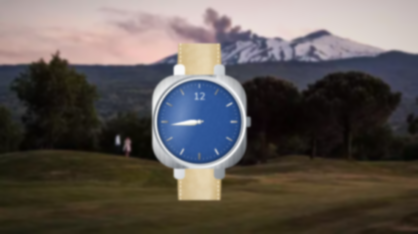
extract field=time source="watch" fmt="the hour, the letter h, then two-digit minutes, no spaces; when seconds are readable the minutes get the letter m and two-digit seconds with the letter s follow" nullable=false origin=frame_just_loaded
8h44
